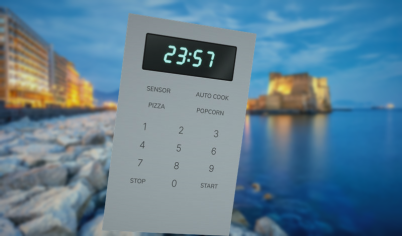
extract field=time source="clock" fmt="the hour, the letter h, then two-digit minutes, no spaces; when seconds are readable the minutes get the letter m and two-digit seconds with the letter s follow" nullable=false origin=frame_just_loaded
23h57
